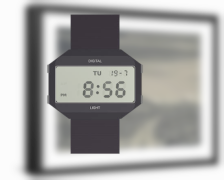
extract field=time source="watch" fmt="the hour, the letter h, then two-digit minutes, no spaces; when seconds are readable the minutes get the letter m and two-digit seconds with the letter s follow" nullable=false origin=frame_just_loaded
8h56
